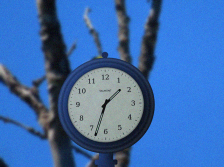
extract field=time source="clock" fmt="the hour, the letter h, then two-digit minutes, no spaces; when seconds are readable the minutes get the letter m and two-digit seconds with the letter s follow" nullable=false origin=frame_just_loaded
1h33
